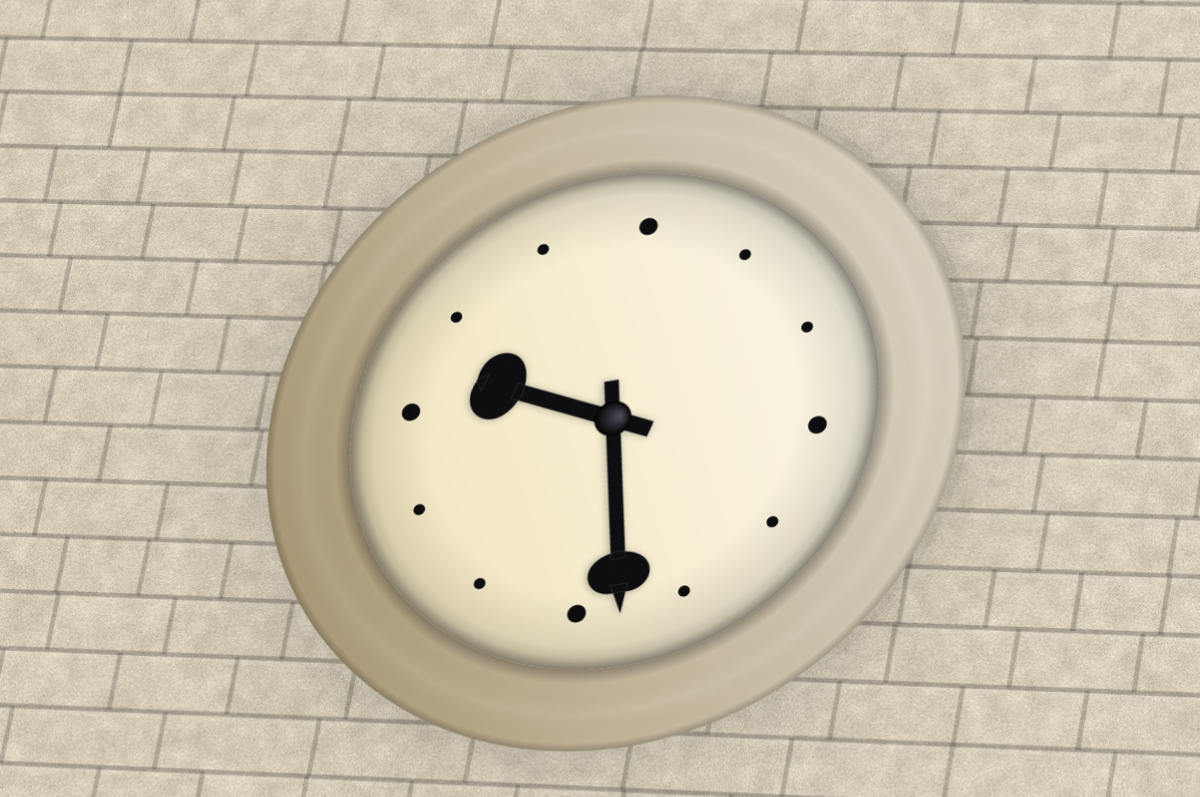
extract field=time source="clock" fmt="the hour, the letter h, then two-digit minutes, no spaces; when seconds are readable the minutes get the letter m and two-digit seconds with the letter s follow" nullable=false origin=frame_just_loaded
9h28
